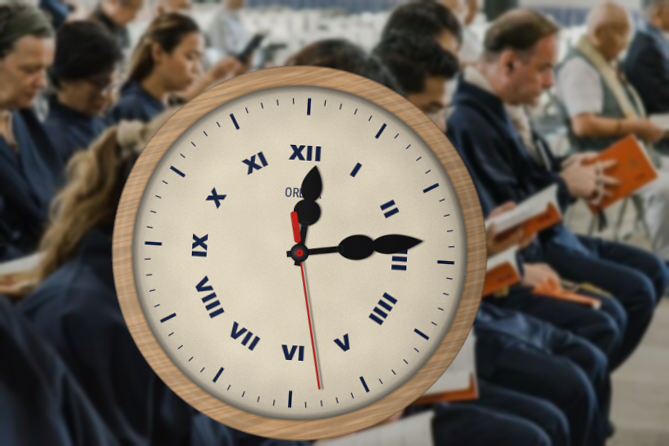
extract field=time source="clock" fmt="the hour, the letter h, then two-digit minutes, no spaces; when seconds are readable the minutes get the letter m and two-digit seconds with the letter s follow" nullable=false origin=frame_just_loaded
12h13m28s
